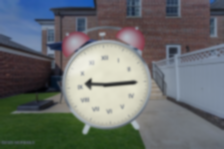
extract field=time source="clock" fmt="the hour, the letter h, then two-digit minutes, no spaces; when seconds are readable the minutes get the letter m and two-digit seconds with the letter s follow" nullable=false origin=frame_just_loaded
9h15
